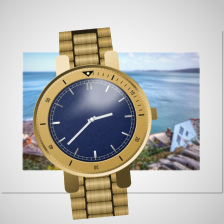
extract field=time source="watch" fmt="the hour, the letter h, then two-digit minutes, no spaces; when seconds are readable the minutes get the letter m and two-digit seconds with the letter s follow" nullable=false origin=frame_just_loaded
2h38
